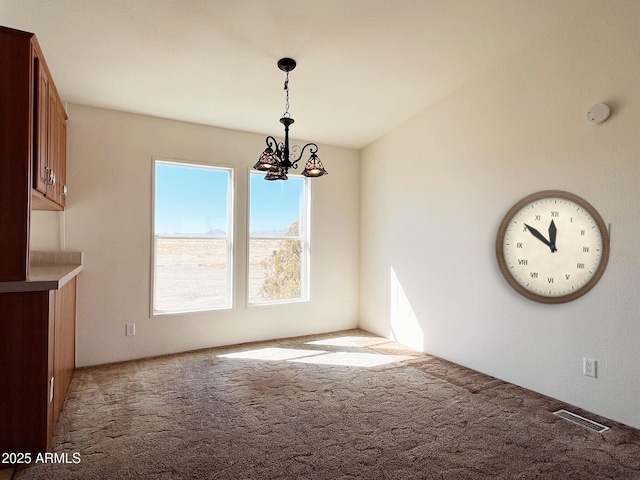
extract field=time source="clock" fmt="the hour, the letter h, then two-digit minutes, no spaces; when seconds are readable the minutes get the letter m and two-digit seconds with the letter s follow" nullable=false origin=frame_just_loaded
11h51
